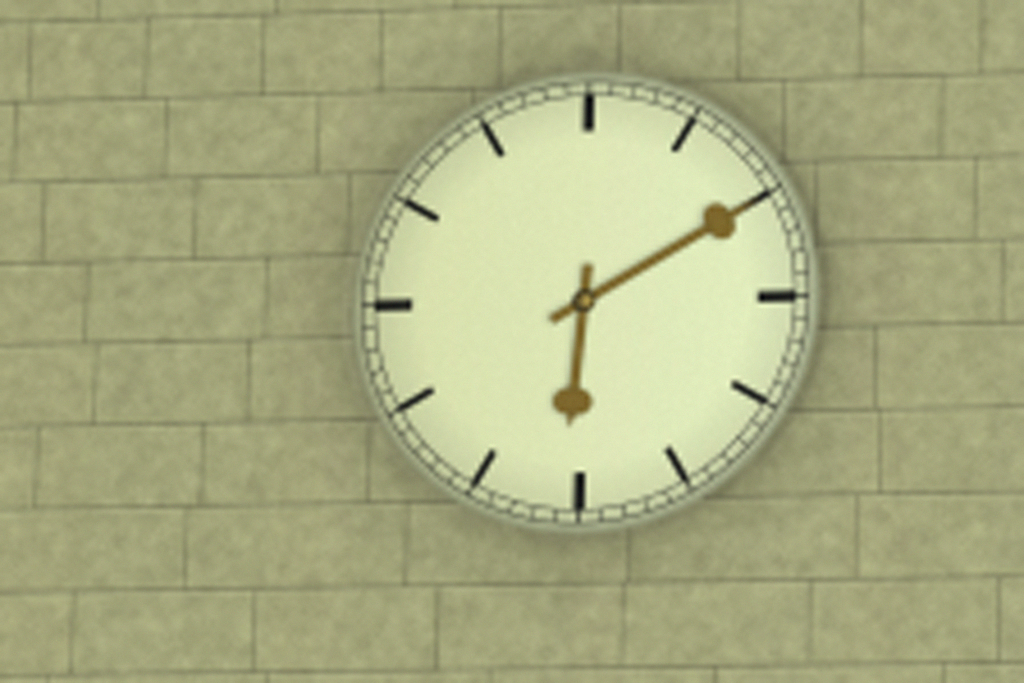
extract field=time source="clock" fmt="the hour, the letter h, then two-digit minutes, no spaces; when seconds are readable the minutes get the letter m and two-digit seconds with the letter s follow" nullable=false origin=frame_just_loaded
6h10
